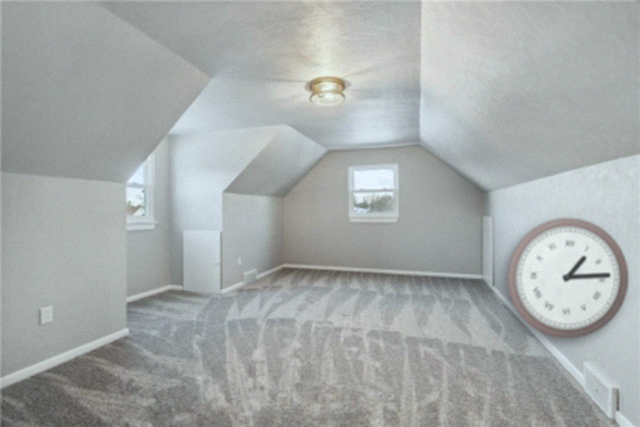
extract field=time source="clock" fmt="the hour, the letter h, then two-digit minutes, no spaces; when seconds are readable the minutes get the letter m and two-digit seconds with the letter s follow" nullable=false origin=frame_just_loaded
1h14
